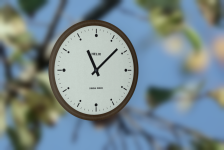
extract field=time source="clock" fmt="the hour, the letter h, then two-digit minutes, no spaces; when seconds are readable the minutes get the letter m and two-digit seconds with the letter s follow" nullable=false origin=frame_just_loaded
11h08
